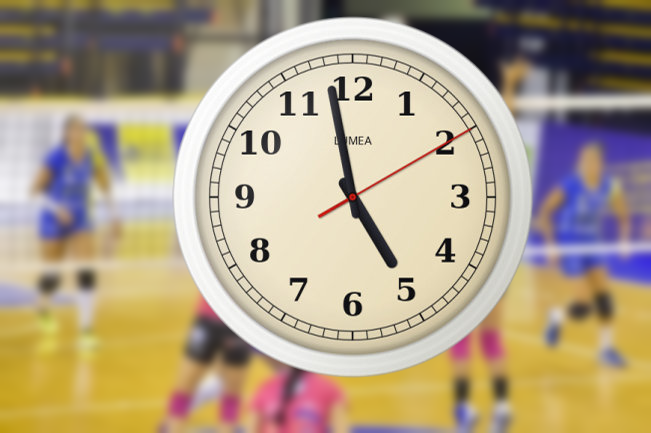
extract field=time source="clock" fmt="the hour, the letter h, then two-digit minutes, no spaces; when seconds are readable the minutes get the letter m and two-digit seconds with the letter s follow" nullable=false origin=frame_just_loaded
4h58m10s
